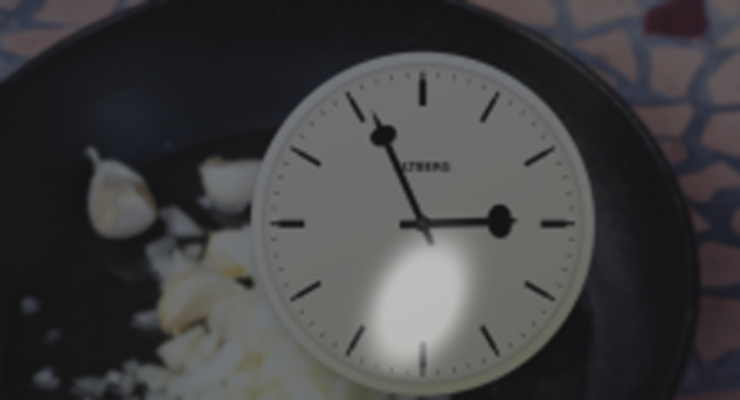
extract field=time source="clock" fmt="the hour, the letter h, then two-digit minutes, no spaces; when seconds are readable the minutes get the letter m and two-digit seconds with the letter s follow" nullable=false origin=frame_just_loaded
2h56
